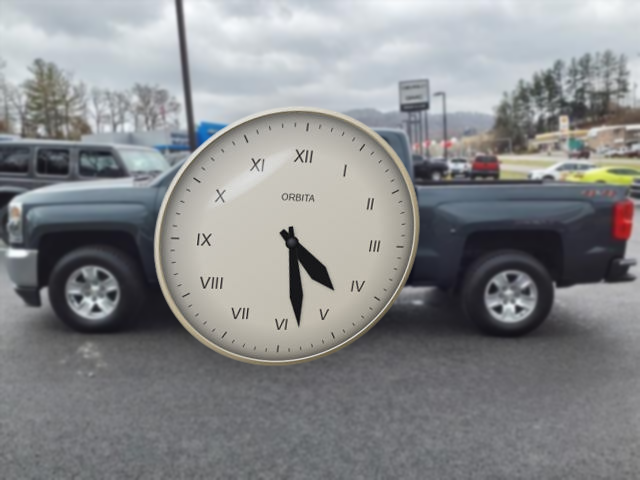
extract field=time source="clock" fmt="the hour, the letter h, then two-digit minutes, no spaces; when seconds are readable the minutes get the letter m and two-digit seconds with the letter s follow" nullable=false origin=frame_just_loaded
4h28
